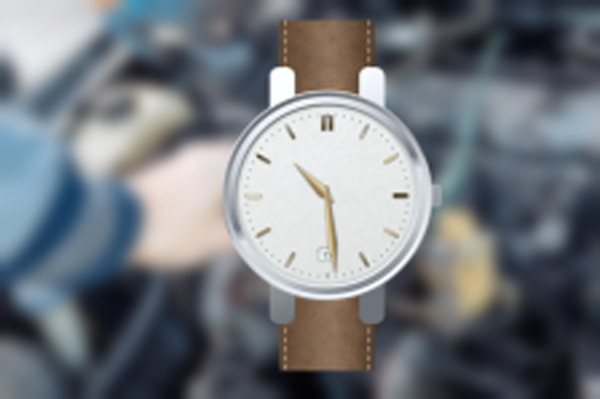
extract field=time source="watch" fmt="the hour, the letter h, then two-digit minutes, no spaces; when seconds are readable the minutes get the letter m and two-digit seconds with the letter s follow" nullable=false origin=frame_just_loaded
10h29
